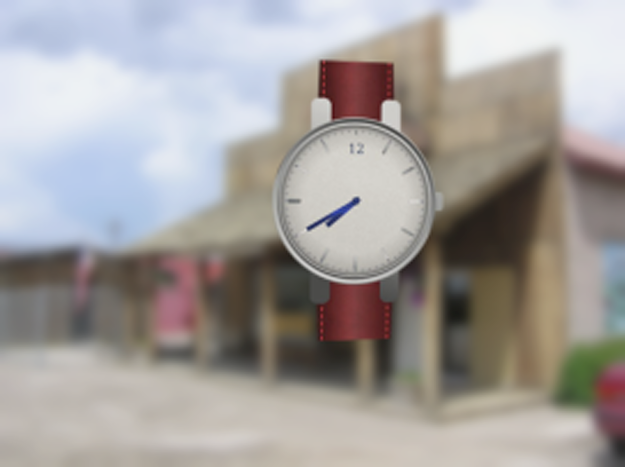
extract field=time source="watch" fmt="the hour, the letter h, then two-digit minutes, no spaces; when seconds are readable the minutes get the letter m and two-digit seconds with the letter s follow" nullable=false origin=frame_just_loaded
7h40
